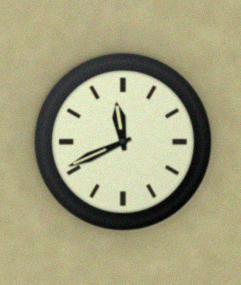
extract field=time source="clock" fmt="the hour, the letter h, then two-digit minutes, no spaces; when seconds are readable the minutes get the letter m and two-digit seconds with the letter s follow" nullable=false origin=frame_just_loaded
11h41
